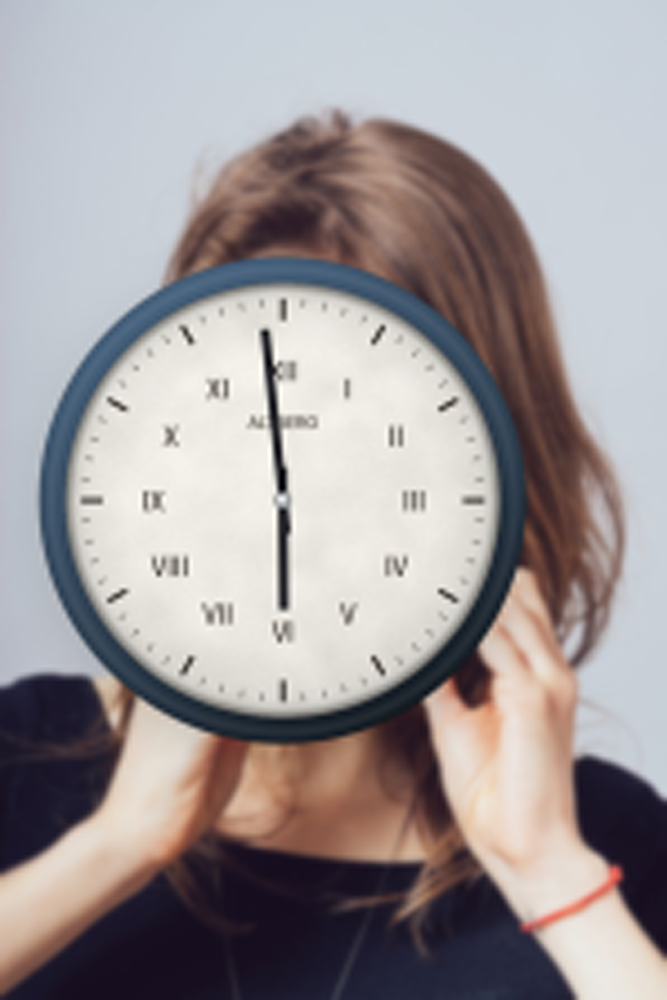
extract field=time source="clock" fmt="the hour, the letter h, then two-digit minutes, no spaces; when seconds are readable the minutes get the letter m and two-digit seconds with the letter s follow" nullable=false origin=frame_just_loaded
5h59
